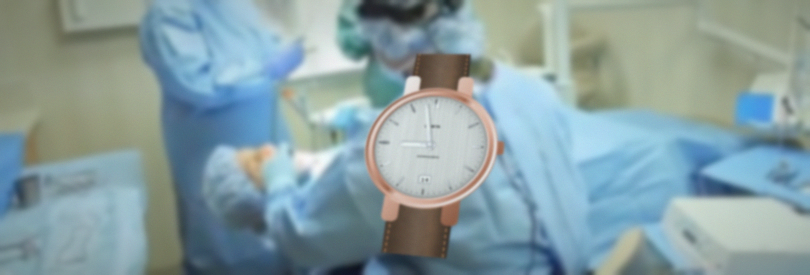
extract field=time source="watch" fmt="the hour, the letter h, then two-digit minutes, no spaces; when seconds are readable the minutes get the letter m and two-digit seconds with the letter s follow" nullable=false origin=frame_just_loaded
8h58
